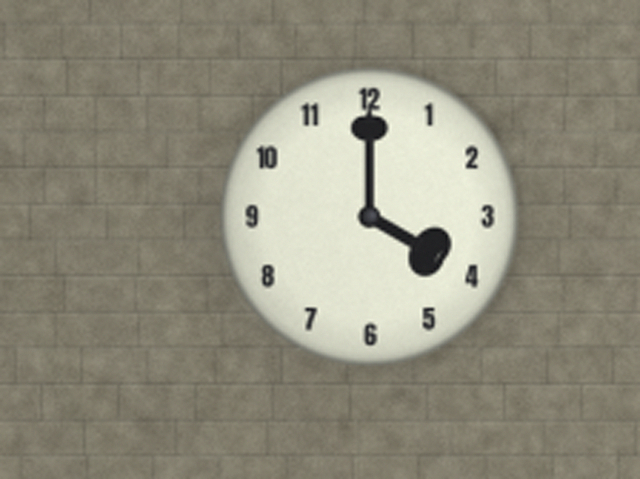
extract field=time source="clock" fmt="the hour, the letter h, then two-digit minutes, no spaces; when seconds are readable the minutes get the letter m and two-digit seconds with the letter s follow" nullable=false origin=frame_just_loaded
4h00
